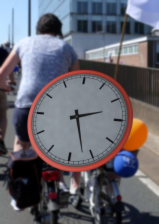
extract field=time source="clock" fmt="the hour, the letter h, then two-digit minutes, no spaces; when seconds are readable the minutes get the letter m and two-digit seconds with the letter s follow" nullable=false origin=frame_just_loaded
2h27
